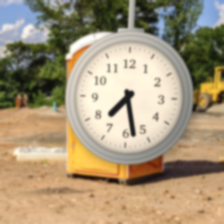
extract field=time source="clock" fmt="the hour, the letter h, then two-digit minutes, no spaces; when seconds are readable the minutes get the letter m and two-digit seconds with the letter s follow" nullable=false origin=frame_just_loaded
7h28
